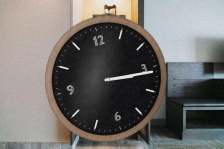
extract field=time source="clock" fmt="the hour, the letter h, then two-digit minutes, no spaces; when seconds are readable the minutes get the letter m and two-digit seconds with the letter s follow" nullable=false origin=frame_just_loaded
3h16
